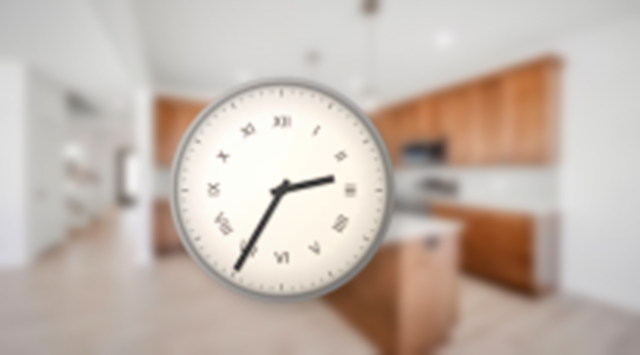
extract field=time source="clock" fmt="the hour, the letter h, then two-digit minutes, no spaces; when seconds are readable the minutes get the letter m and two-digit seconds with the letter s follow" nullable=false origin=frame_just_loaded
2h35
